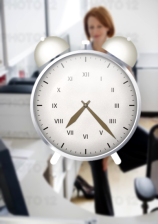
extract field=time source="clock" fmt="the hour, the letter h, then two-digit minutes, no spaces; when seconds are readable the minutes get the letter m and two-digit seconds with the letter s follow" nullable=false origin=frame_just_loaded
7h23
